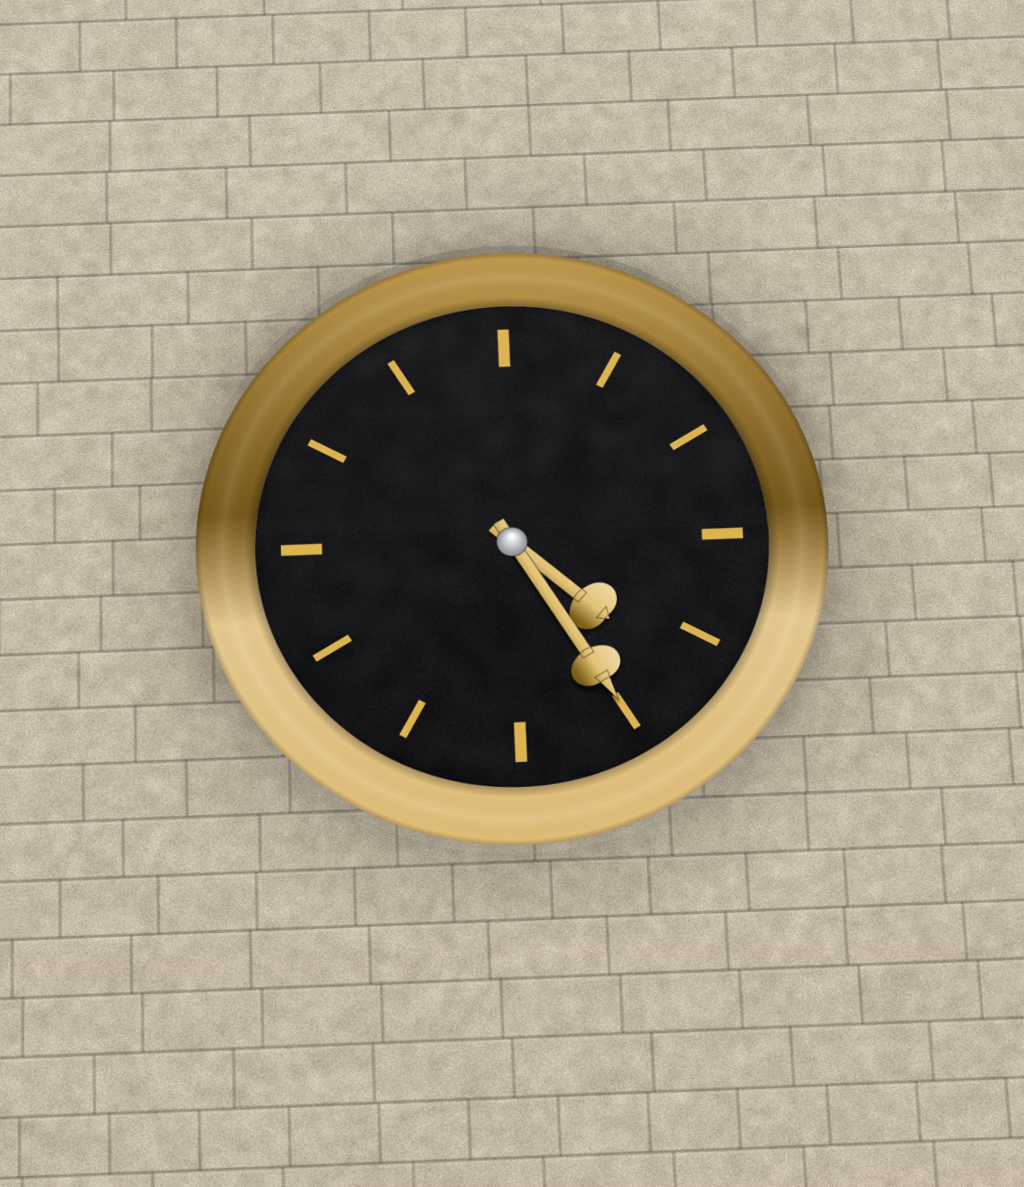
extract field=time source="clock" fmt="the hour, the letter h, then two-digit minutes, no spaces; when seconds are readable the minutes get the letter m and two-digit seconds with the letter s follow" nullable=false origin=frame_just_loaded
4h25
